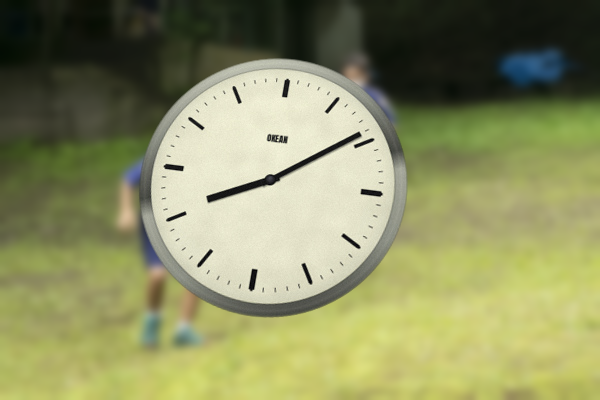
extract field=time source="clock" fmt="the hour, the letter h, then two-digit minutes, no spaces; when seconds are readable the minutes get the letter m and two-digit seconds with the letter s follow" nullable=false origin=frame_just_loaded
8h09
